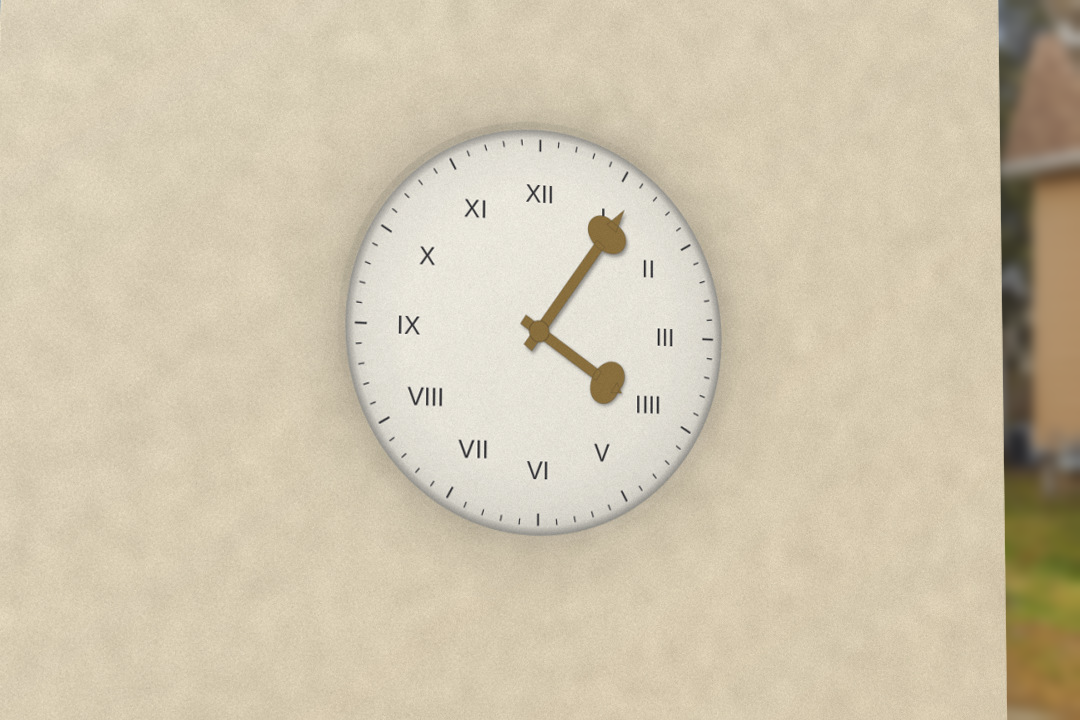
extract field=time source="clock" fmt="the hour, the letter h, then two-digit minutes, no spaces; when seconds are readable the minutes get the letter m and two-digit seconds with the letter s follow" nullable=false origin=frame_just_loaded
4h06
